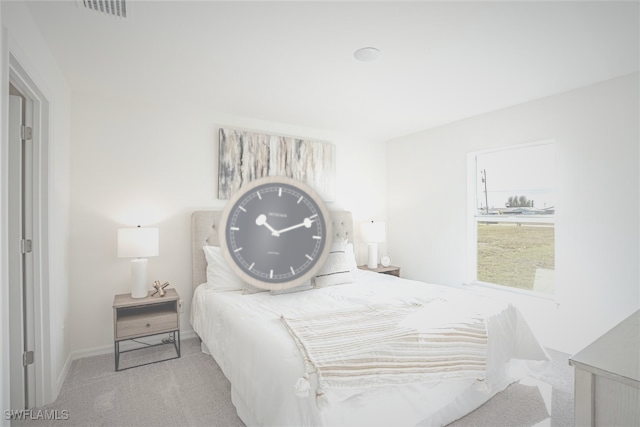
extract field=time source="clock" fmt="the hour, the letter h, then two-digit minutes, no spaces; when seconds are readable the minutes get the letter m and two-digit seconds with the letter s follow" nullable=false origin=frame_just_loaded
10h11
